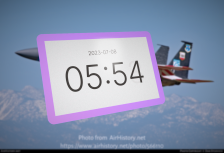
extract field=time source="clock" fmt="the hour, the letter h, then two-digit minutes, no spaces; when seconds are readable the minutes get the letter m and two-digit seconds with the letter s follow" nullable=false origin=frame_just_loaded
5h54
